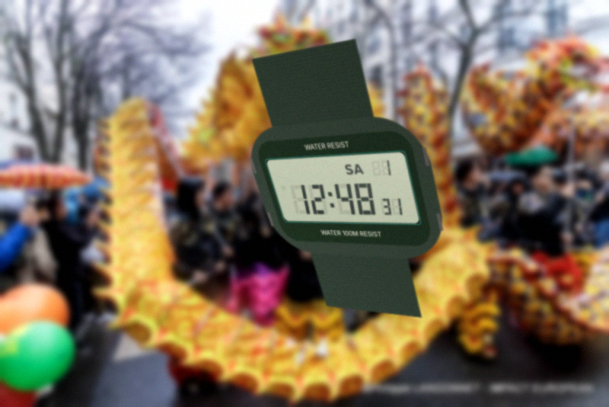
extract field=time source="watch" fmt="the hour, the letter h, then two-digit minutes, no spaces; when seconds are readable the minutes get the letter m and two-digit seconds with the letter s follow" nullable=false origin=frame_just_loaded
12h48m31s
